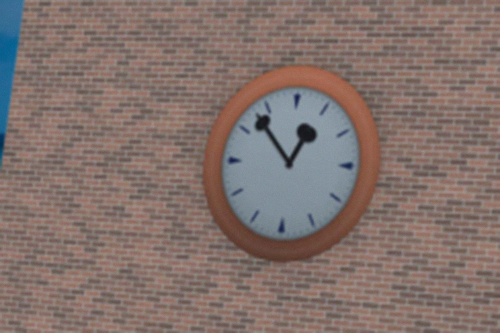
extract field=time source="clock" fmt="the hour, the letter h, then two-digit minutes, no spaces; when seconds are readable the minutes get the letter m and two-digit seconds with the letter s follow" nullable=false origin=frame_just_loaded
12h53
